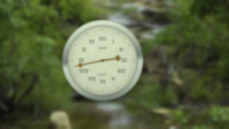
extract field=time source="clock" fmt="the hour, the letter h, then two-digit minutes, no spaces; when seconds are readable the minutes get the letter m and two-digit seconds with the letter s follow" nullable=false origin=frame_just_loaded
2h43
